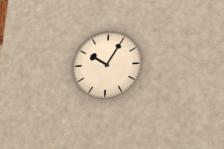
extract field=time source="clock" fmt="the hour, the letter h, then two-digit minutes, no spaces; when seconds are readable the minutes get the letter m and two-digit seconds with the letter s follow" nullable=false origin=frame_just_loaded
10h05
